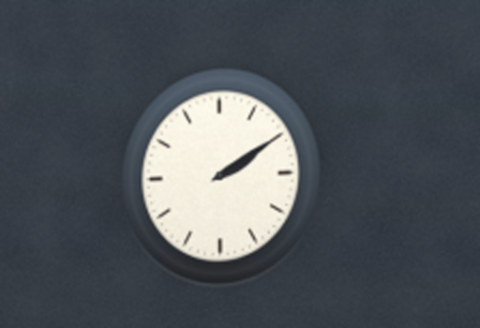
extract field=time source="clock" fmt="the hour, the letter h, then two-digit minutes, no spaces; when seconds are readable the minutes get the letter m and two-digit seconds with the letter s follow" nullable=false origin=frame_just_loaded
2h10
